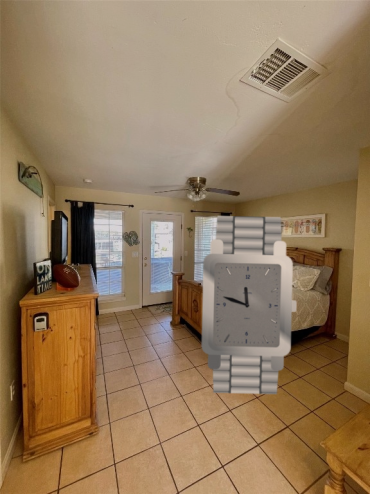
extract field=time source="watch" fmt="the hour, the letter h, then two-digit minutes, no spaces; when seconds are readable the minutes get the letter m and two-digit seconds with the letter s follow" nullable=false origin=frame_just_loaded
11h48
